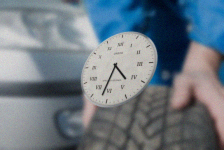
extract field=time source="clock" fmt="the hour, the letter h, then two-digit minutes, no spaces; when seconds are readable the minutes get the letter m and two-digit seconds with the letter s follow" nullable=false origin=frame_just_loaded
4h32
